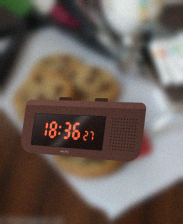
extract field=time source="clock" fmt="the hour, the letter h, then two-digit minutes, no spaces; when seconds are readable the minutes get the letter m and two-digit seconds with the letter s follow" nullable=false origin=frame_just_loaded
18h36m27s
